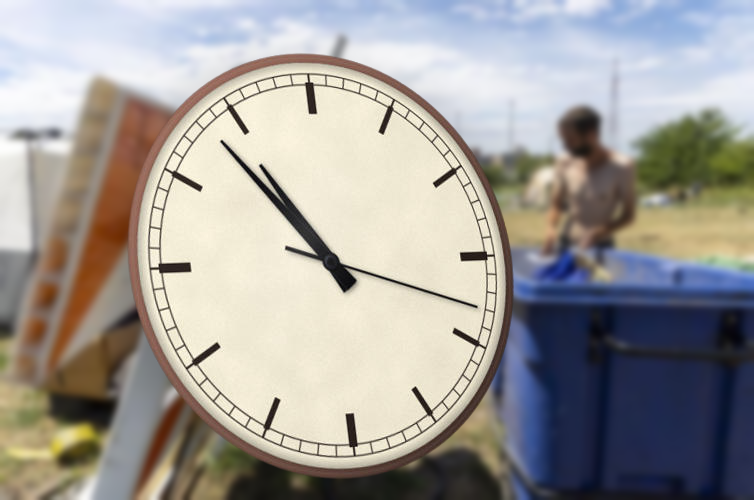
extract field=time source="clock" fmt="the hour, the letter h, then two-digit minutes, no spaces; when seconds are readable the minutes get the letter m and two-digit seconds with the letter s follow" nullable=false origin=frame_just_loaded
10h53m18s
